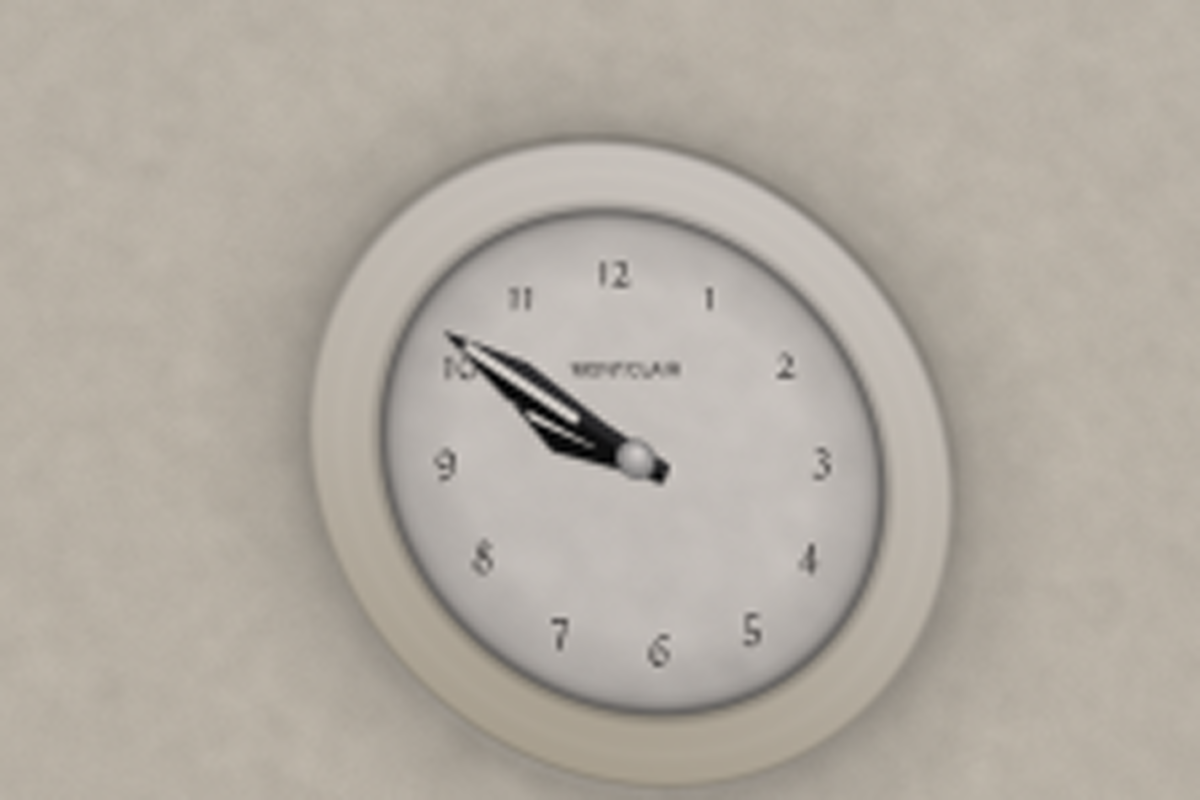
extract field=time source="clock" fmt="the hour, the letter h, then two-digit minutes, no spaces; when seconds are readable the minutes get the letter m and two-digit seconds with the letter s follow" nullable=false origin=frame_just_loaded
9h51
